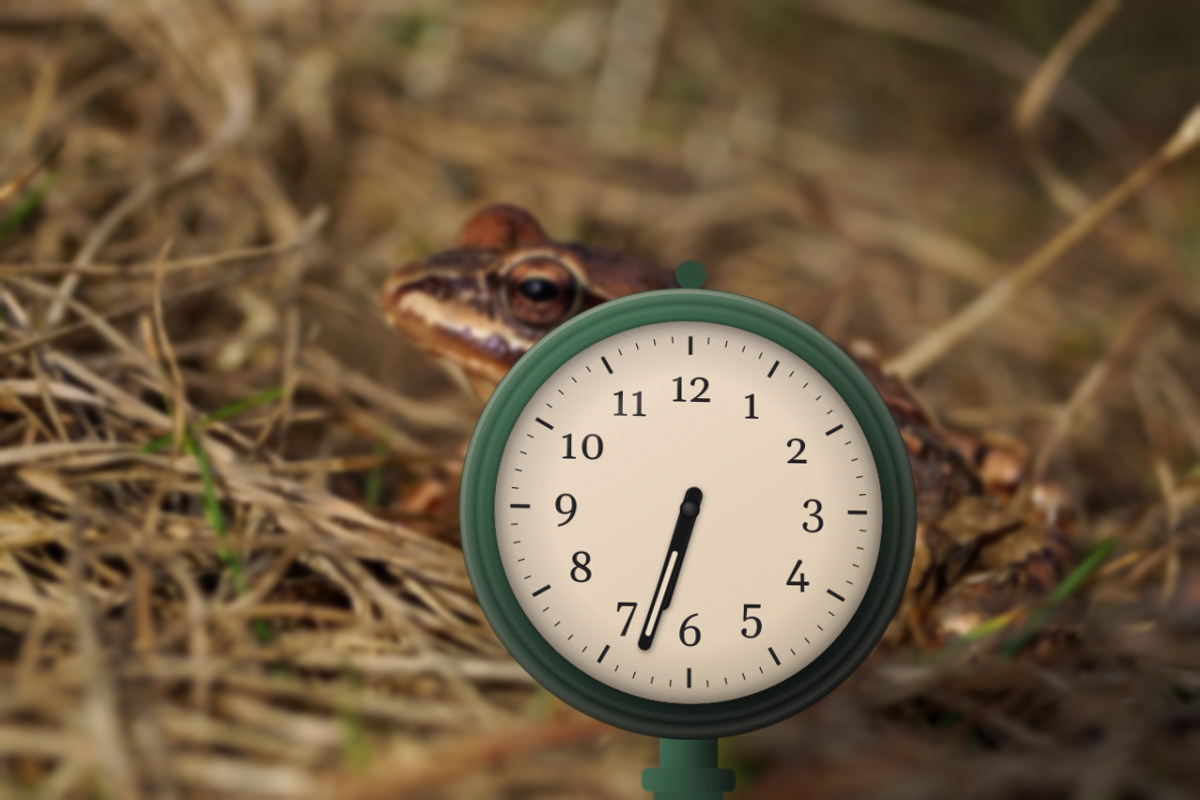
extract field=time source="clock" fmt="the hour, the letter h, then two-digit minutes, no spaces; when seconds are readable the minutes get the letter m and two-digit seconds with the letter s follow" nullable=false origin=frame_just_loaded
6h33
